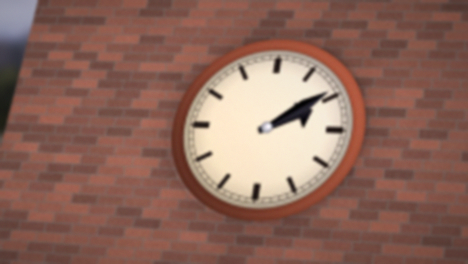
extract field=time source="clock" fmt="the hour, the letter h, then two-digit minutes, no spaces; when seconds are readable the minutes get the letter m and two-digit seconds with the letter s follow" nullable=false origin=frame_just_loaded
2h09
